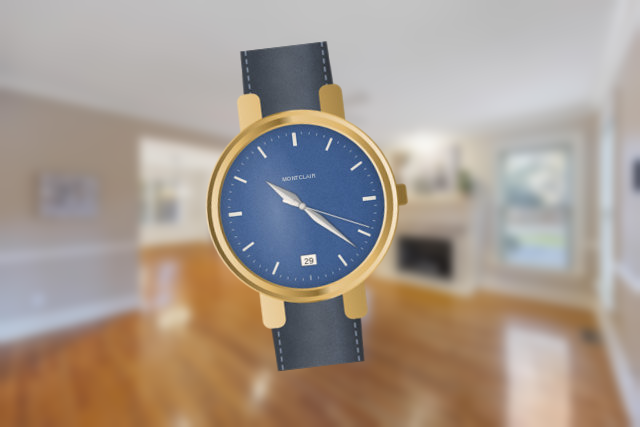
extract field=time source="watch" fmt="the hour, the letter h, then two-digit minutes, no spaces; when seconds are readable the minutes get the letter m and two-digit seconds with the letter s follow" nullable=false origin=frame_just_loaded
10h22m19s
